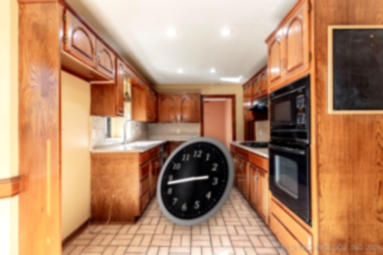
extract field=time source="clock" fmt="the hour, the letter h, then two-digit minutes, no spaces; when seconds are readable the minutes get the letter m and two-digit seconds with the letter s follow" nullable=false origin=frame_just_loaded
2h43
